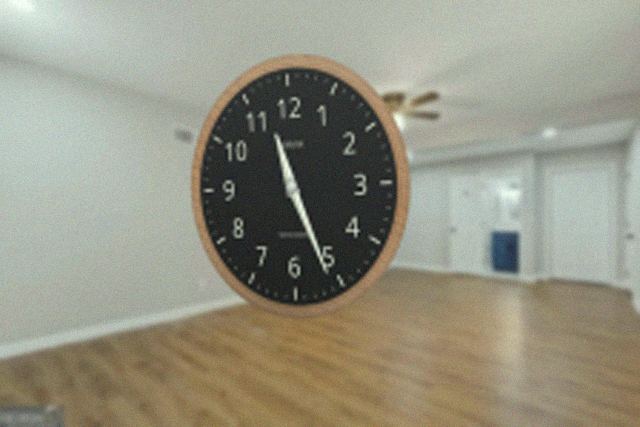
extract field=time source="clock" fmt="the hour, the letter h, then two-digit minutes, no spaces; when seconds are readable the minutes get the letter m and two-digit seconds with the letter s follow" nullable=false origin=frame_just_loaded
11h26
